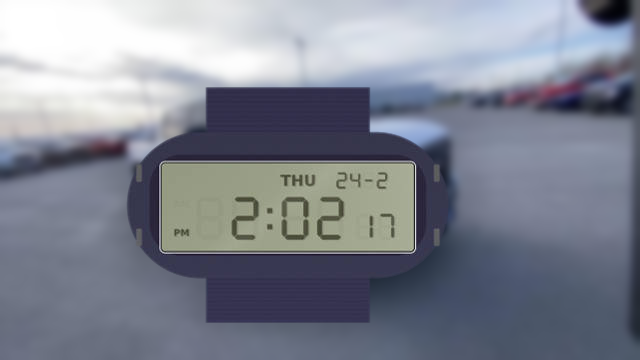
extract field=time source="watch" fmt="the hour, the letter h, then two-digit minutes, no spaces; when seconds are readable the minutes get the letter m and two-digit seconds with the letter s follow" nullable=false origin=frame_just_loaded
2h02m17s
